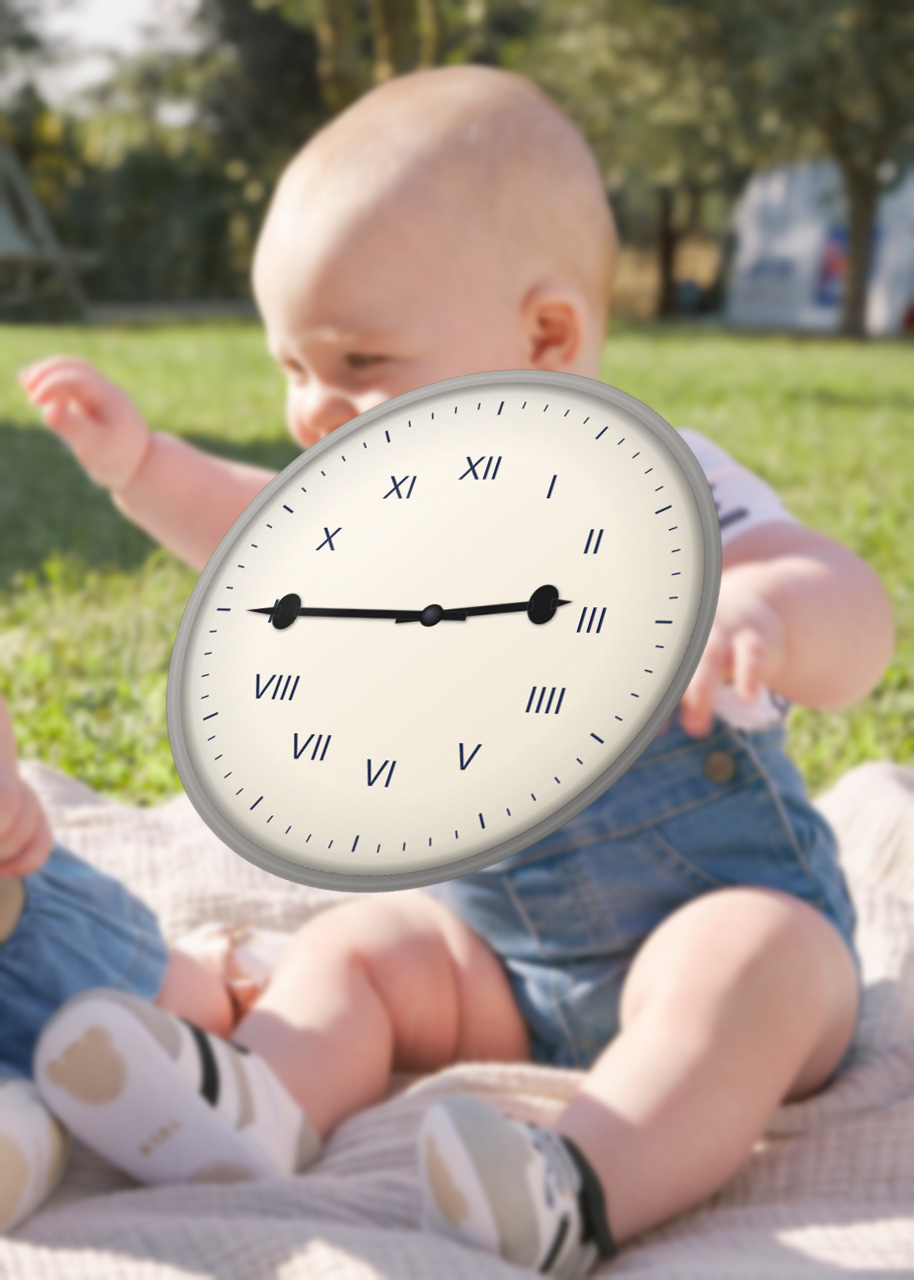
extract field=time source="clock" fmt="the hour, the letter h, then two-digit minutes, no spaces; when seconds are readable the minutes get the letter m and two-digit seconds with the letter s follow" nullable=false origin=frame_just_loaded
2h45
